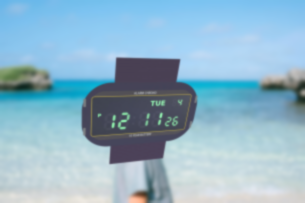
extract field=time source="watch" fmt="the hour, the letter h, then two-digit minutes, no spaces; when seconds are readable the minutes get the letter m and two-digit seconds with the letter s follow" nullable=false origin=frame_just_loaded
12h11m26s
